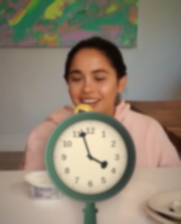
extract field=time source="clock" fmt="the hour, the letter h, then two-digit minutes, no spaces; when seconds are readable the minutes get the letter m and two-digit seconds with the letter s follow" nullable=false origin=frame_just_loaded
3h57
